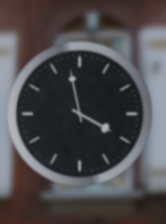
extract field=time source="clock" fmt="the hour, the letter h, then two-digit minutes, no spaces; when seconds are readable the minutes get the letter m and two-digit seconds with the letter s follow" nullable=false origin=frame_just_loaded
3h58
